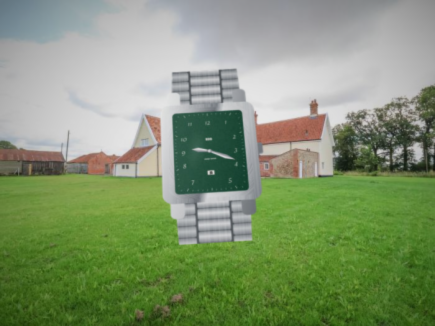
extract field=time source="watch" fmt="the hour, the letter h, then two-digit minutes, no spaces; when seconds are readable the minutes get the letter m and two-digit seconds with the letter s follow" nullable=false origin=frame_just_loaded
9h19
